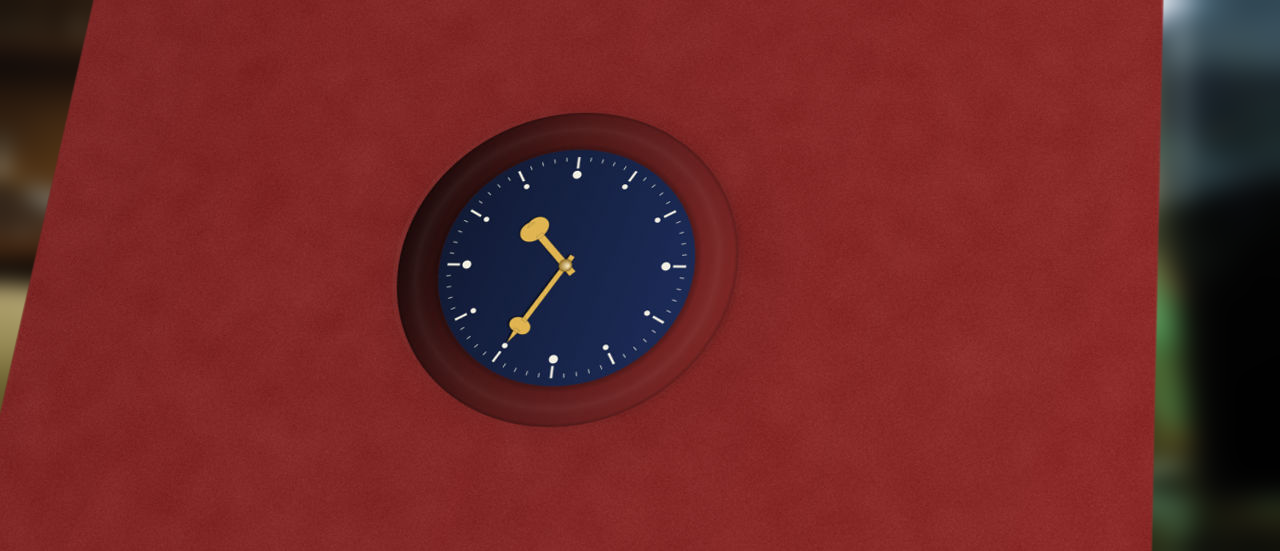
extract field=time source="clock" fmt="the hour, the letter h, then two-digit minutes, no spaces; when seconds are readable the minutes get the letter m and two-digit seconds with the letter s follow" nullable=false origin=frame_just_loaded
10h35
